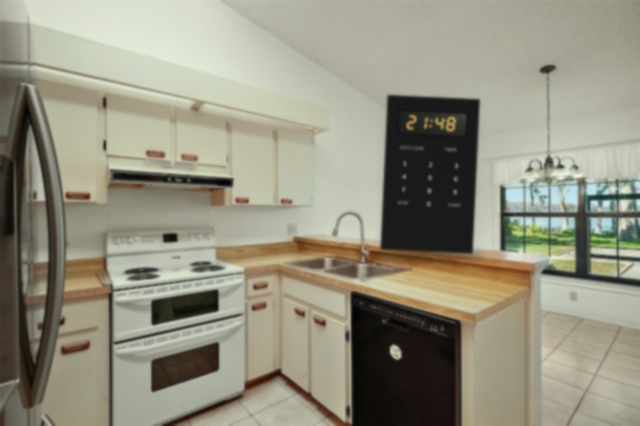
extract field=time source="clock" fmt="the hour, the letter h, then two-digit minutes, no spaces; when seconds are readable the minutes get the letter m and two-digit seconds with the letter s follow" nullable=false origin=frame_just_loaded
21h48
